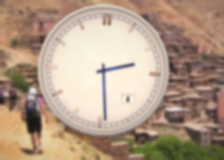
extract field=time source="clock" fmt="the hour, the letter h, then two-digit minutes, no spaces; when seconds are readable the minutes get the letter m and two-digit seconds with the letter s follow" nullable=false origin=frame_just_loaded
2h29
